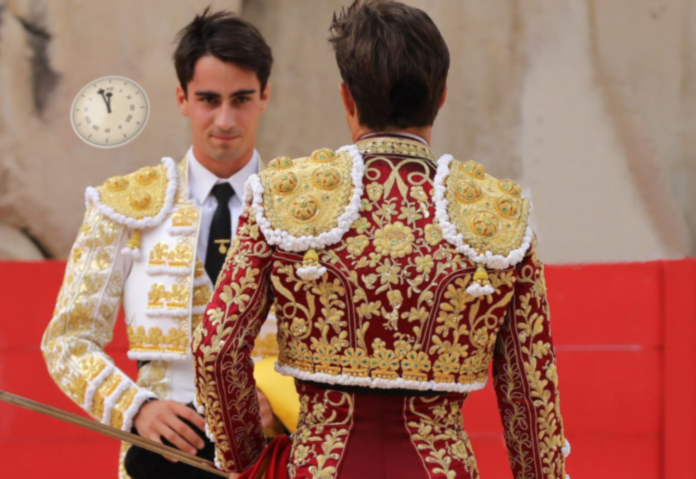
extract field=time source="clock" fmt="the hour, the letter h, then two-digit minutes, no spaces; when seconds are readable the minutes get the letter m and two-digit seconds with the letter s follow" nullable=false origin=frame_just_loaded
11h56
